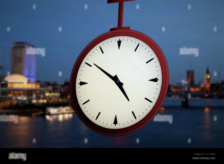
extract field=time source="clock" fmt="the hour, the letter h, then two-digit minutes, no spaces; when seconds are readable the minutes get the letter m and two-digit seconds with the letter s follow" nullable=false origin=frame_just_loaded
4h51
